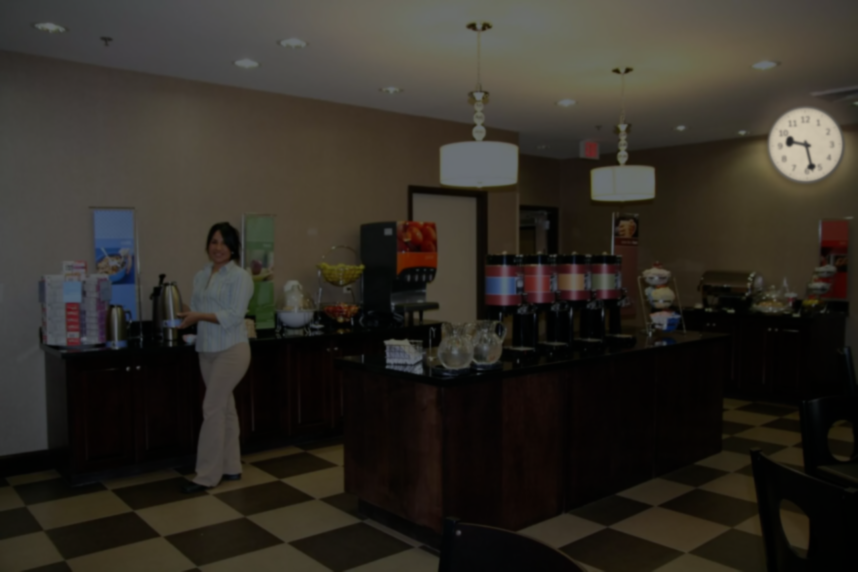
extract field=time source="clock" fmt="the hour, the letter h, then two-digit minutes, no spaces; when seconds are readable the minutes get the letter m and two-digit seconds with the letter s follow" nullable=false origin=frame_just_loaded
9h28
